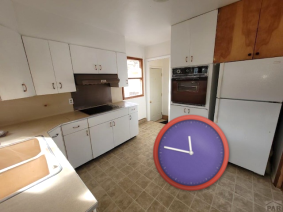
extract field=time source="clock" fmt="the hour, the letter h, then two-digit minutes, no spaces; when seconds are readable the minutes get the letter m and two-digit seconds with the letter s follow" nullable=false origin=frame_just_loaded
11h47
